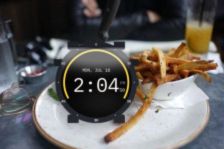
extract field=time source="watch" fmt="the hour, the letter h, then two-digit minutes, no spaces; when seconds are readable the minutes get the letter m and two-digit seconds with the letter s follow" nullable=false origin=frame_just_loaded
2h04
